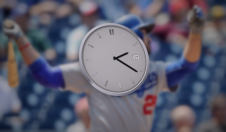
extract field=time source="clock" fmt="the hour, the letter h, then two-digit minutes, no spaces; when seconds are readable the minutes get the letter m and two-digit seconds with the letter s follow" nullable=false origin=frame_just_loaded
2h21
